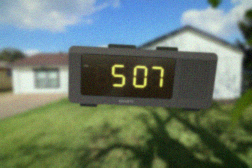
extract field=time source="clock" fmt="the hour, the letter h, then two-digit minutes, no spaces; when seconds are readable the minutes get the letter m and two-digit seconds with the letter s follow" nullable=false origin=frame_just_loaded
5h07
